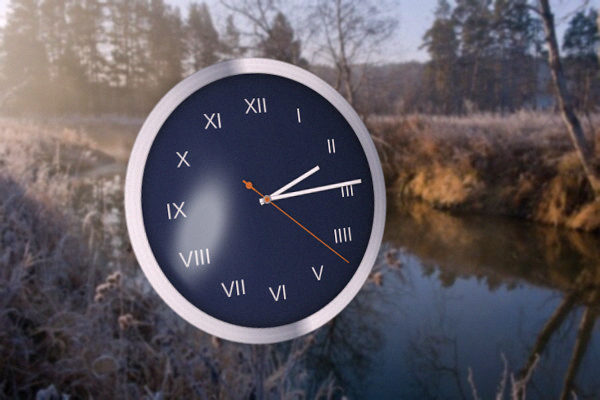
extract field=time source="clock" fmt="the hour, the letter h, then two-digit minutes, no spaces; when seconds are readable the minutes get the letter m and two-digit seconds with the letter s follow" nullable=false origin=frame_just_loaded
2h14m22s
